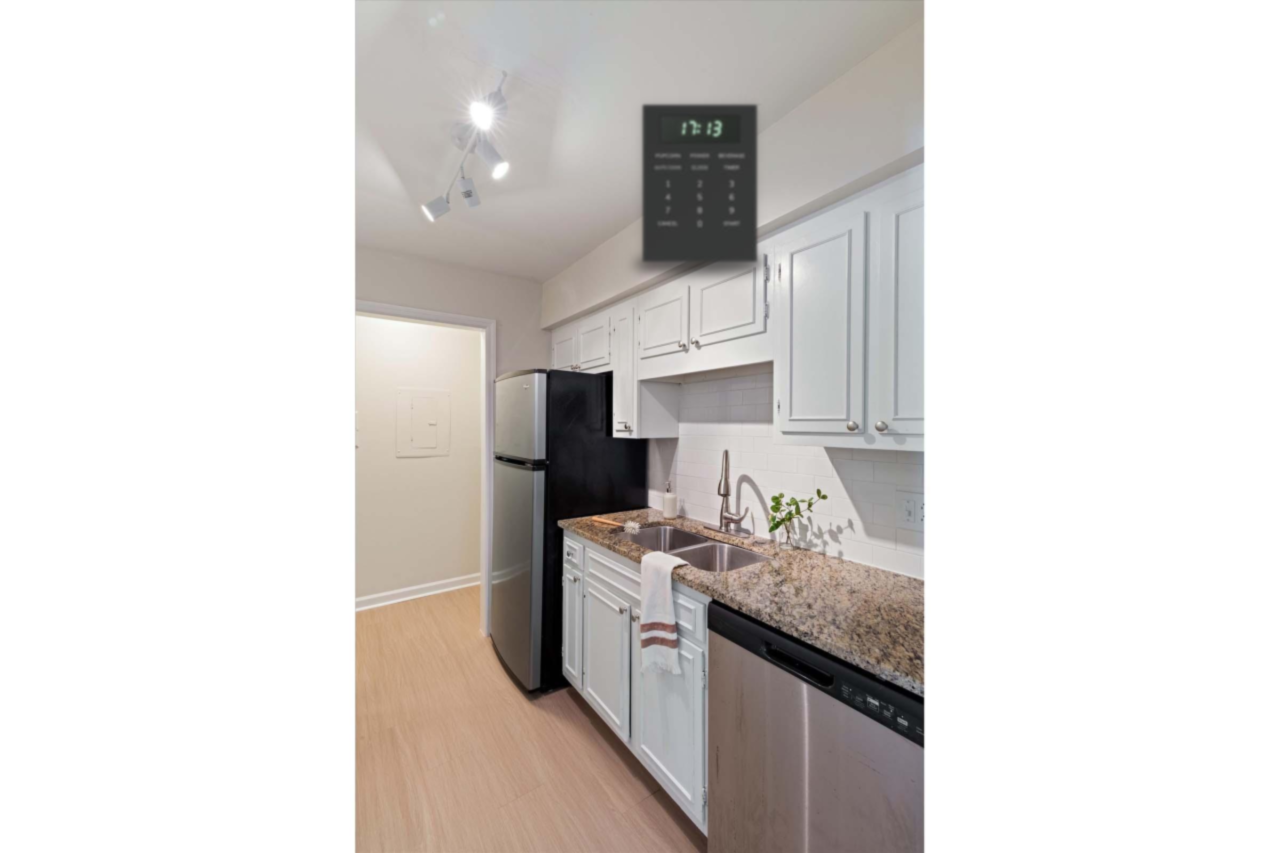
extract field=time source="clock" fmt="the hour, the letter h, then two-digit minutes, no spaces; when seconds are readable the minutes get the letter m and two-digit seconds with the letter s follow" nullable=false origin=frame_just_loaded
17h13
